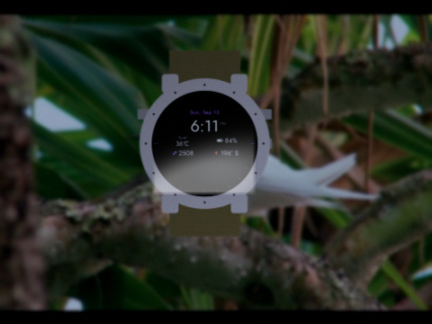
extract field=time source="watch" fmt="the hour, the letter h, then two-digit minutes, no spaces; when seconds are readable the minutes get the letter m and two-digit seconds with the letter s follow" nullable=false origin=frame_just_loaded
6h11
